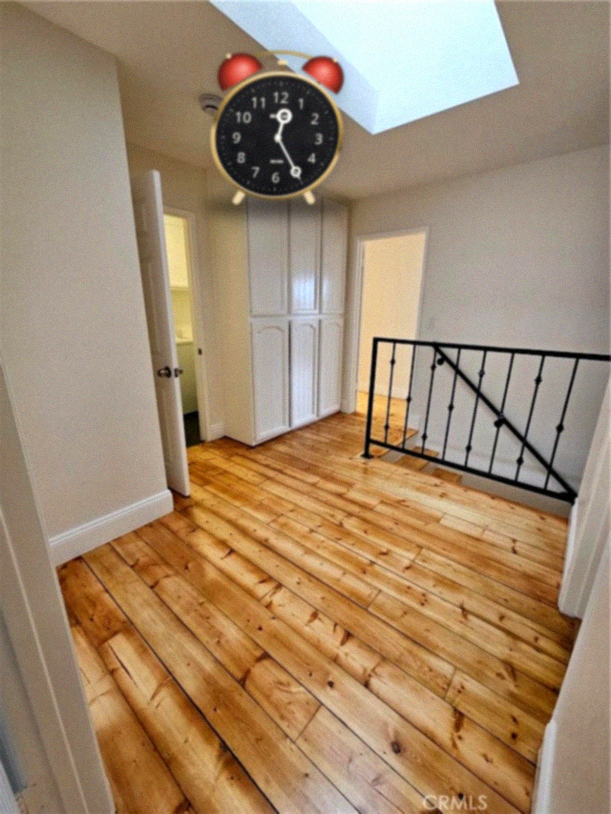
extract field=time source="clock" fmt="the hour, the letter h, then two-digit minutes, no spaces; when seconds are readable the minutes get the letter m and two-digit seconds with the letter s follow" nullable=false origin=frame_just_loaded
12h25
